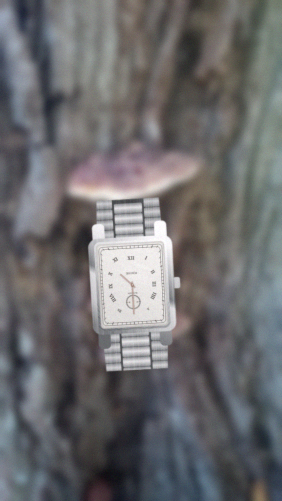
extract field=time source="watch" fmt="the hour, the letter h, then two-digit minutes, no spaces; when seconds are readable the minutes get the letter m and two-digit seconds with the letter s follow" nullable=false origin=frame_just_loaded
10h30
